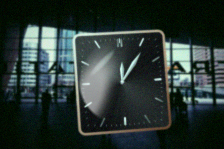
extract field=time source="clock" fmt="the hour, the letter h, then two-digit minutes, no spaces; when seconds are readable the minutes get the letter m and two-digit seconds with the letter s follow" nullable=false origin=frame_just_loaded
12h06
